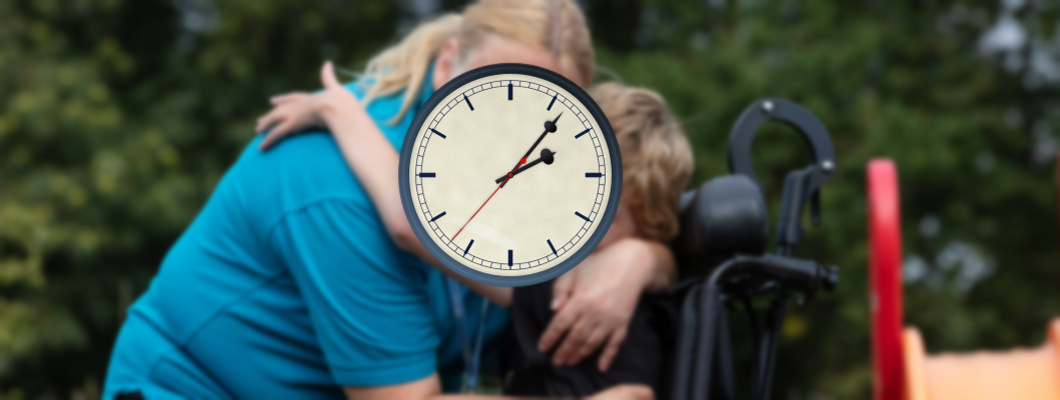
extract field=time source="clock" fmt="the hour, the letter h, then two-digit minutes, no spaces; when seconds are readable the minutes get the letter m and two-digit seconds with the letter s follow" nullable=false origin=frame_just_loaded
2h06m37s
